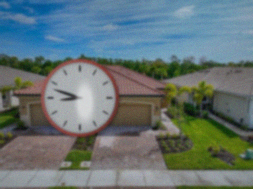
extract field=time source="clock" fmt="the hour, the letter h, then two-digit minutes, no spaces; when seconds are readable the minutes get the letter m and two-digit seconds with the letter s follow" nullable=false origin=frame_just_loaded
8h48
